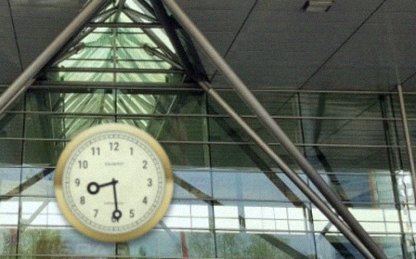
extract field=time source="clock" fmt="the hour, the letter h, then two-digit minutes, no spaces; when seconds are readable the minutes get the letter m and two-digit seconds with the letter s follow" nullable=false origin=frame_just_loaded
8h29
